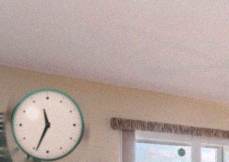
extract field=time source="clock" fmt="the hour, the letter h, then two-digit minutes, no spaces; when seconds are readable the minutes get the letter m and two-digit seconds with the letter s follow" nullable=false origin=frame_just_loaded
11h34
